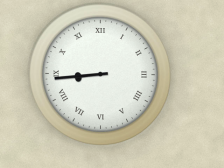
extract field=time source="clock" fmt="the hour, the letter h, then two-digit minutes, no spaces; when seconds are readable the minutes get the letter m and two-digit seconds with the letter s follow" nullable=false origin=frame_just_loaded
8h44
